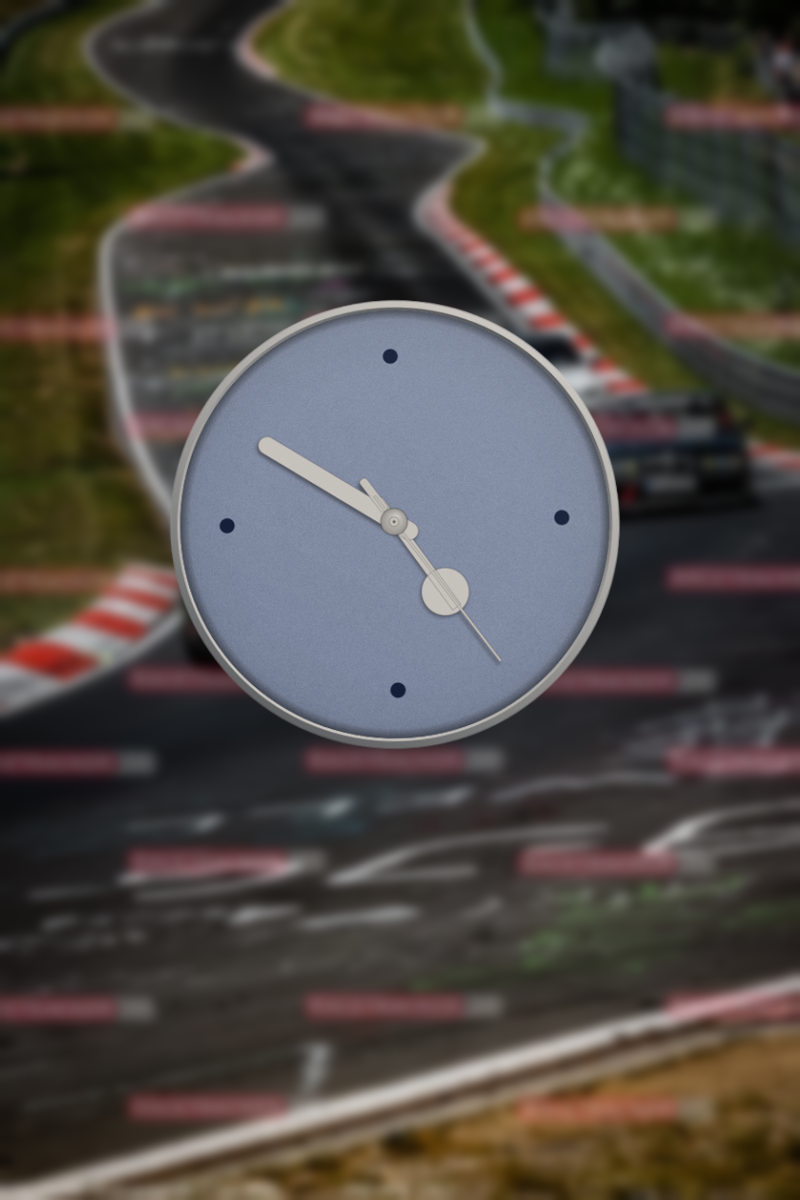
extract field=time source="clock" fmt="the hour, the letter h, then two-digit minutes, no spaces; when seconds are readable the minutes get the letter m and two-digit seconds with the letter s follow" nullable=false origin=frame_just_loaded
4h50m24s
